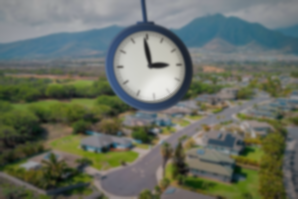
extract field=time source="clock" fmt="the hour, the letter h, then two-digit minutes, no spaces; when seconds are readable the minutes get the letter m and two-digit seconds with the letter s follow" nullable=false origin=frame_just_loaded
2h59
